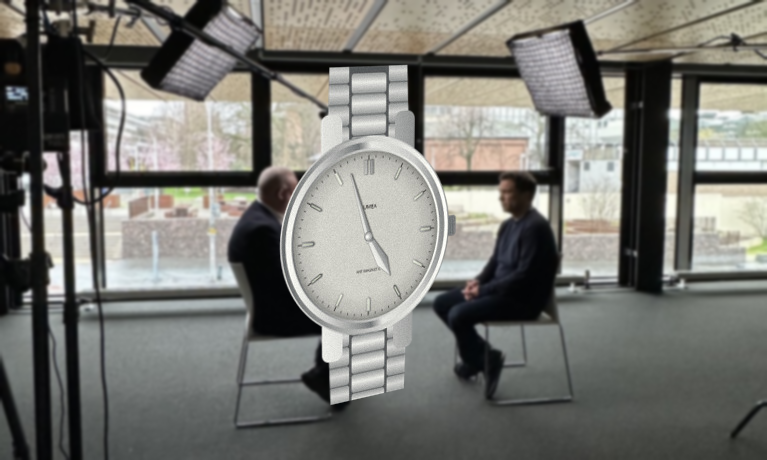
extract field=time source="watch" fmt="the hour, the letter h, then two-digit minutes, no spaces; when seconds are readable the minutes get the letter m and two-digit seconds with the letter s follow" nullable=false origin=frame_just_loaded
4h57
